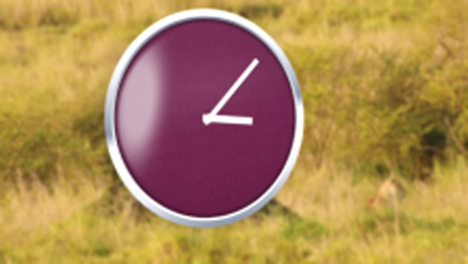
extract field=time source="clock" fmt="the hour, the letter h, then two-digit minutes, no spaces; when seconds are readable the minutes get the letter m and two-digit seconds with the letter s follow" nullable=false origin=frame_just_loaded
3h07
